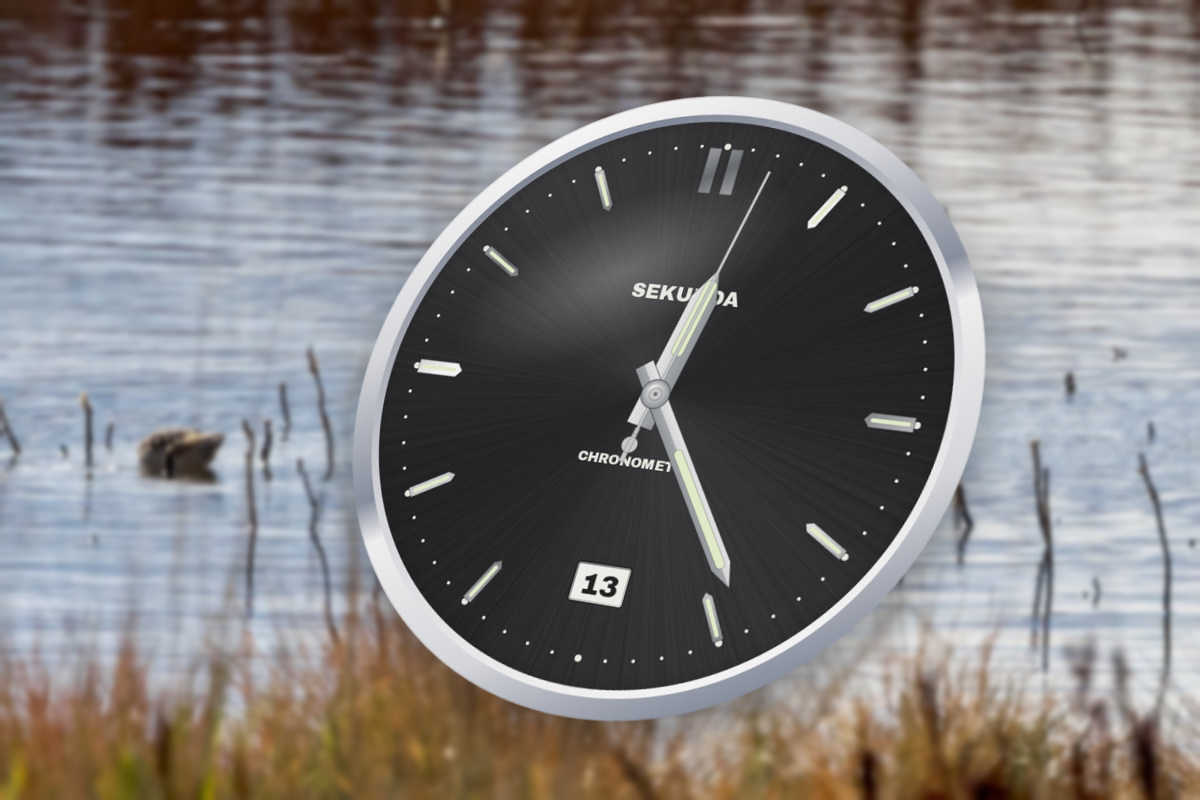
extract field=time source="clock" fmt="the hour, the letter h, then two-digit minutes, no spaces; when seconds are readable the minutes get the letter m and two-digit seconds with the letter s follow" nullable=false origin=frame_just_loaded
12h24m02s
